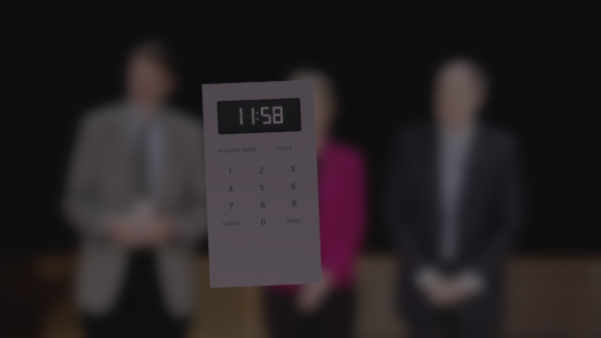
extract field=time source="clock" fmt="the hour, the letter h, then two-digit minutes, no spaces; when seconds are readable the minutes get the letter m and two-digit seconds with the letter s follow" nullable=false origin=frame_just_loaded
11h58
